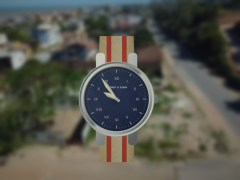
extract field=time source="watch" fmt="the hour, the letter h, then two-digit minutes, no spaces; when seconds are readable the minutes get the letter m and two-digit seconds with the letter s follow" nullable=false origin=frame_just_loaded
9h54
